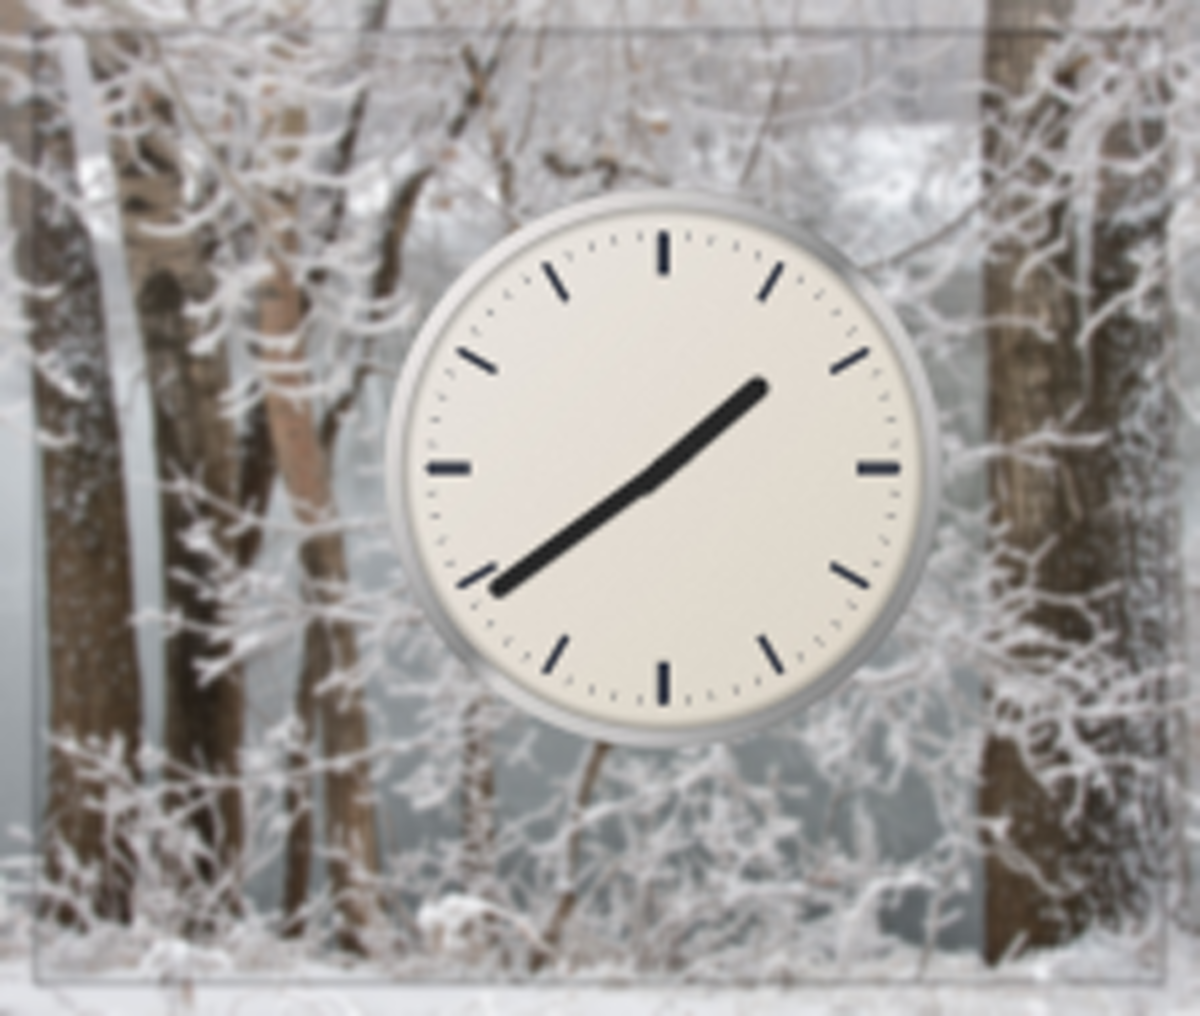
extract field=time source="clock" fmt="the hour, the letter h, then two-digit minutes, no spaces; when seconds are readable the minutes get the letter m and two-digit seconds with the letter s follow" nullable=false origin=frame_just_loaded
1h39
